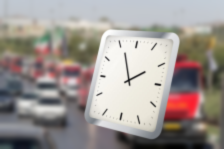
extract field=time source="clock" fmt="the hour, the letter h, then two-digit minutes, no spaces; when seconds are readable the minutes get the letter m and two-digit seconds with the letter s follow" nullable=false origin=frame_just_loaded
1h56
